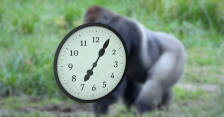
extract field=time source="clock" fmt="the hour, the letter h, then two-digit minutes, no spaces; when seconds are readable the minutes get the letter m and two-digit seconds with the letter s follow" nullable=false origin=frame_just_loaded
7h05
